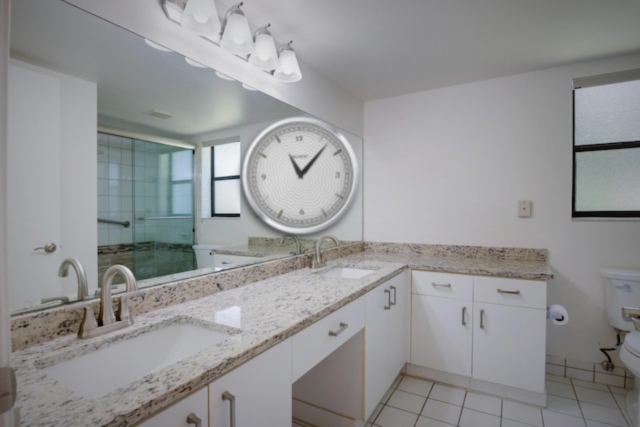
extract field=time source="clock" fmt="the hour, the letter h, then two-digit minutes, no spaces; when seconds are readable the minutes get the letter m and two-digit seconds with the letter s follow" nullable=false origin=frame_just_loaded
11h07
